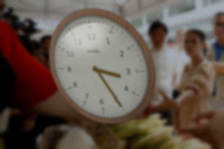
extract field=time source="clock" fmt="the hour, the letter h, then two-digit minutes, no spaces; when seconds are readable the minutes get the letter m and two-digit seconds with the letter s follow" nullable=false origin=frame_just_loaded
3h25
